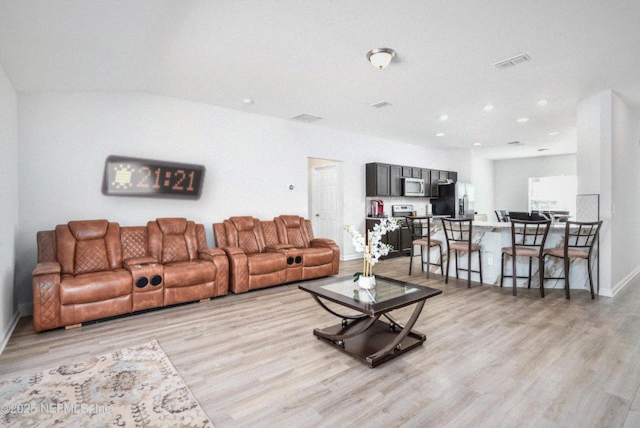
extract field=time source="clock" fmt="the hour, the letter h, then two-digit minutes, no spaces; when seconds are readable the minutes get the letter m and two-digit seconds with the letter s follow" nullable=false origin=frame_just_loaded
21h21
